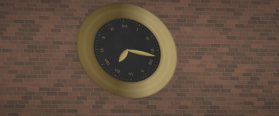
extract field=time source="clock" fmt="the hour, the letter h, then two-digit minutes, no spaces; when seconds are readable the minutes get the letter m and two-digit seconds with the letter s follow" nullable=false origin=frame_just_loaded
7h17
